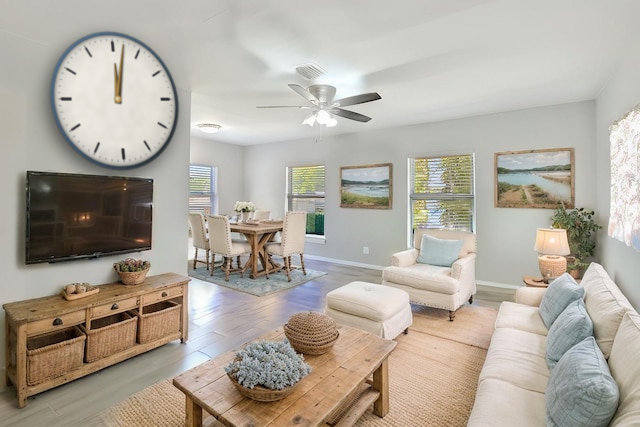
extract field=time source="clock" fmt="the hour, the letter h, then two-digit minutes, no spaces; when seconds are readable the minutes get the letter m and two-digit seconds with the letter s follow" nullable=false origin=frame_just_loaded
12h02
